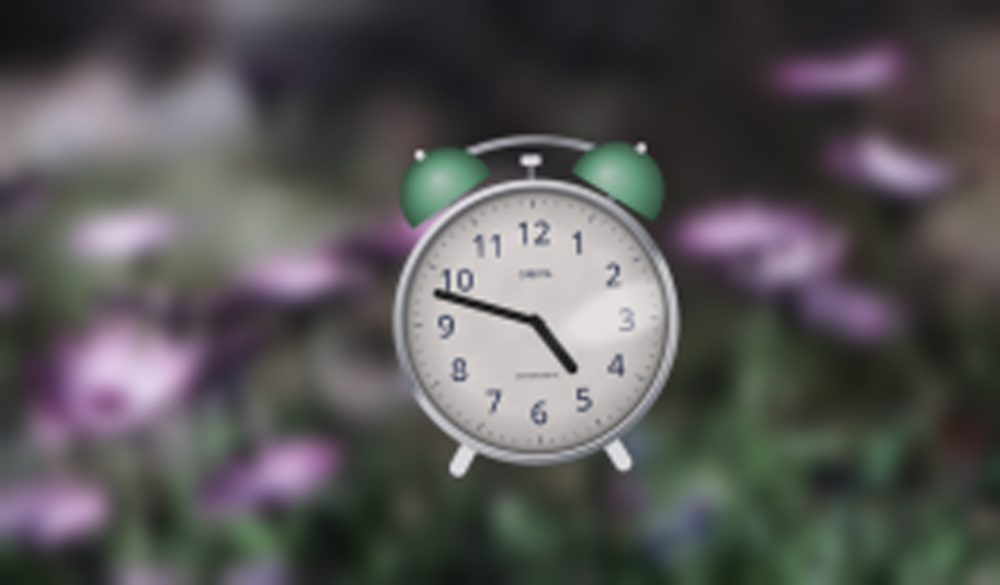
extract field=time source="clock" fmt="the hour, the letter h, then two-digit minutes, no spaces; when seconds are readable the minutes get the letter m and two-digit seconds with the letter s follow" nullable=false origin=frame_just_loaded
4h48
